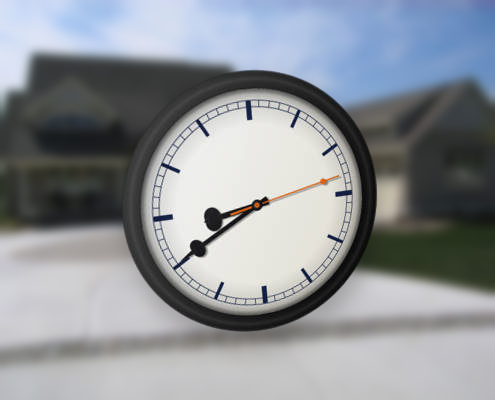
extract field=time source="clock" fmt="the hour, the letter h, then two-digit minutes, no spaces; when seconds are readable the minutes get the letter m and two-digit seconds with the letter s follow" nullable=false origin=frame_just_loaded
8h40m13s
